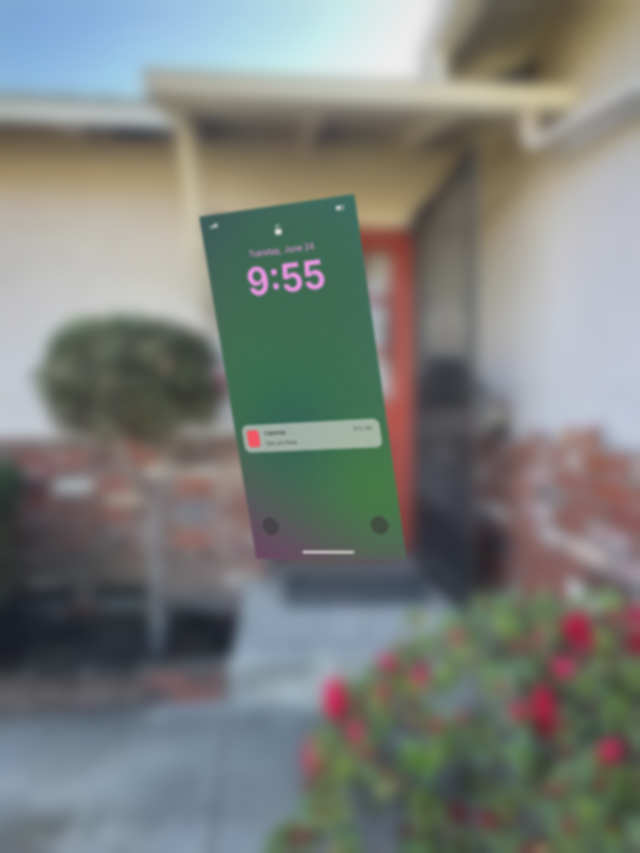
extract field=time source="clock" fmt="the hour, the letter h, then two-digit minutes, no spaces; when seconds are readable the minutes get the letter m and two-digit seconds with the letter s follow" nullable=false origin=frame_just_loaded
9h55
